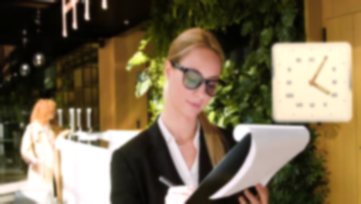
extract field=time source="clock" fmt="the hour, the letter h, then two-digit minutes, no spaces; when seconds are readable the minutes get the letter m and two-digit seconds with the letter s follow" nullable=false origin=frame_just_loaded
4h05
